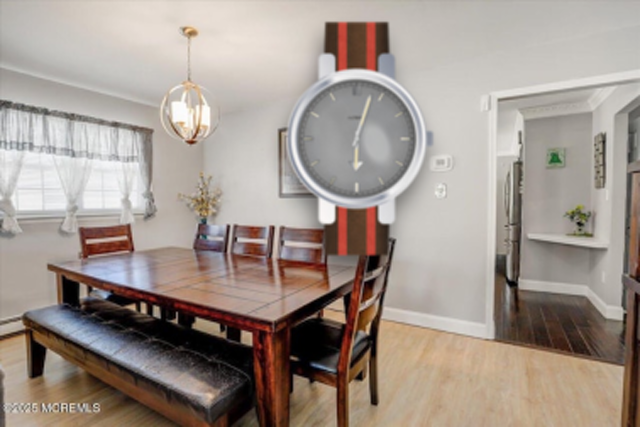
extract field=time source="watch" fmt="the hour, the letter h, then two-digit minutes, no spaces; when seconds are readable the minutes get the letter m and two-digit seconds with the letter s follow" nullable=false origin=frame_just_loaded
6h03
